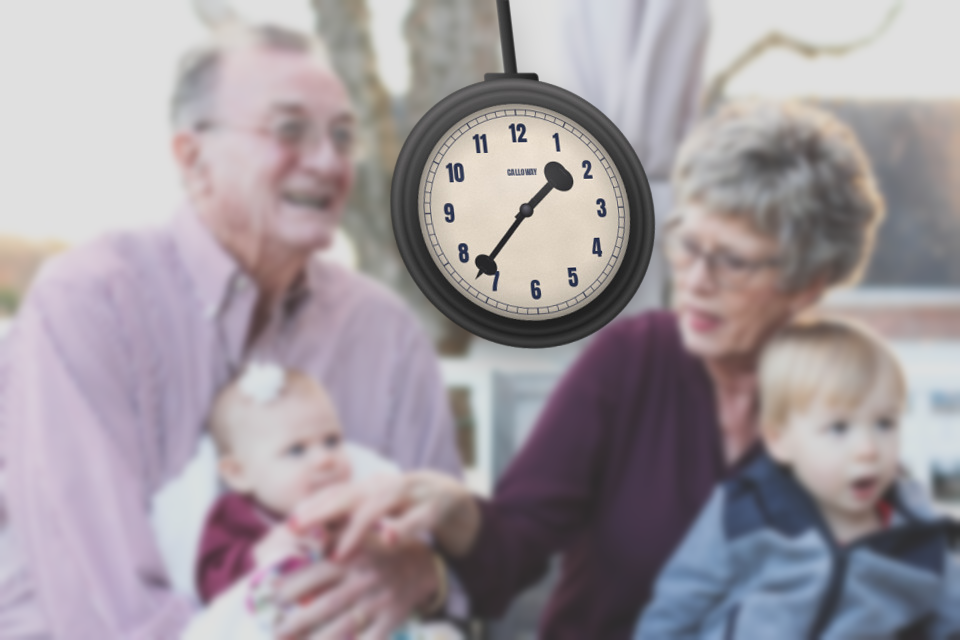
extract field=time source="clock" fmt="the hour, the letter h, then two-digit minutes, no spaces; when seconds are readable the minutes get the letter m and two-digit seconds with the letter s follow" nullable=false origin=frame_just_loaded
1h37
